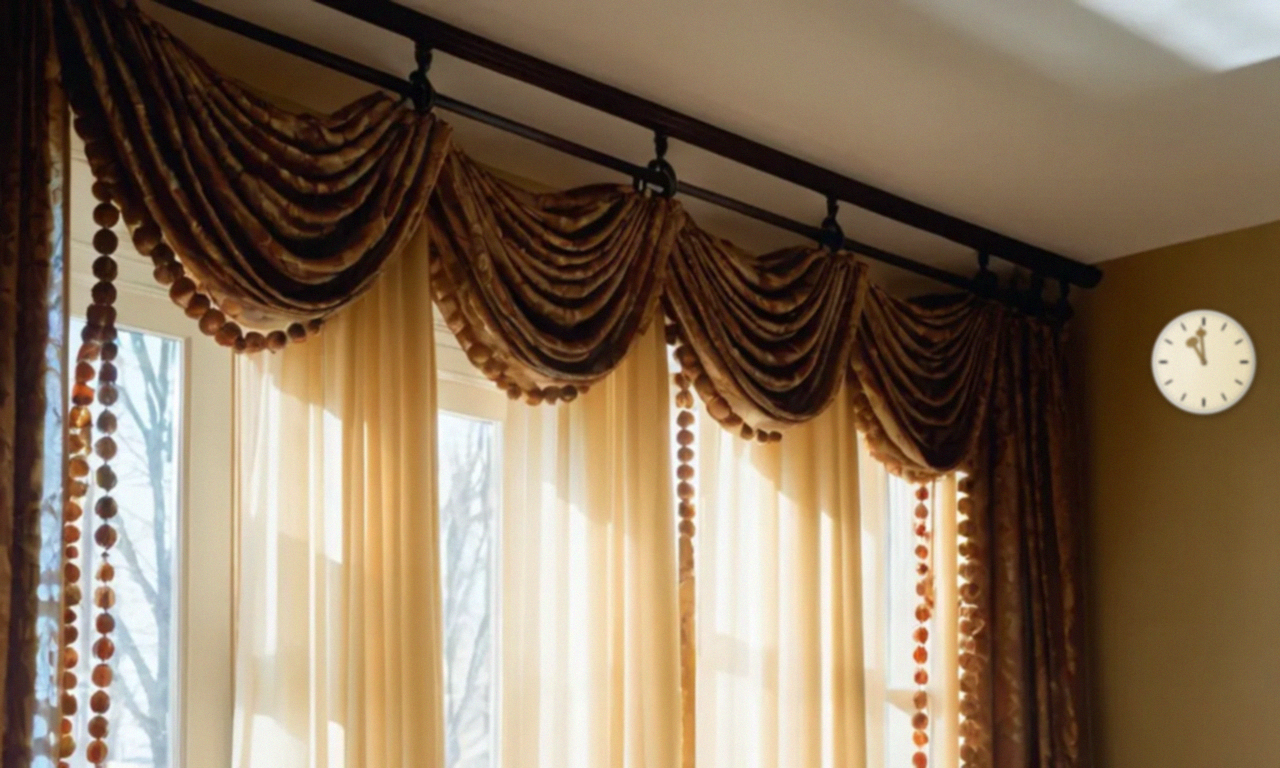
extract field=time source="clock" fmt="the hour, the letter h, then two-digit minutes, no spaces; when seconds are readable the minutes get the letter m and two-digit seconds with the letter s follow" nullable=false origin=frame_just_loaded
10h59
